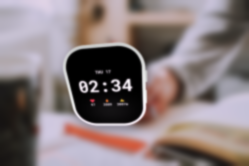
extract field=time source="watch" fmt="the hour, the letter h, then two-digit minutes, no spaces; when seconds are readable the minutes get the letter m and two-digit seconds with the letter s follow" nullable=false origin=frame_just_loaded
2h34
